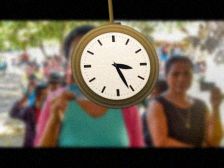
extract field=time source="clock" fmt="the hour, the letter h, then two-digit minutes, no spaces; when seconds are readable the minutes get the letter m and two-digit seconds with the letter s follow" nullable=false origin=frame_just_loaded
3h26
